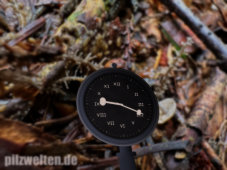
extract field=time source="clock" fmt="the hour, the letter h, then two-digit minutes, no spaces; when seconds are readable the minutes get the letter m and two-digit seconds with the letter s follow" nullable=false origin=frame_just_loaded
9h19
